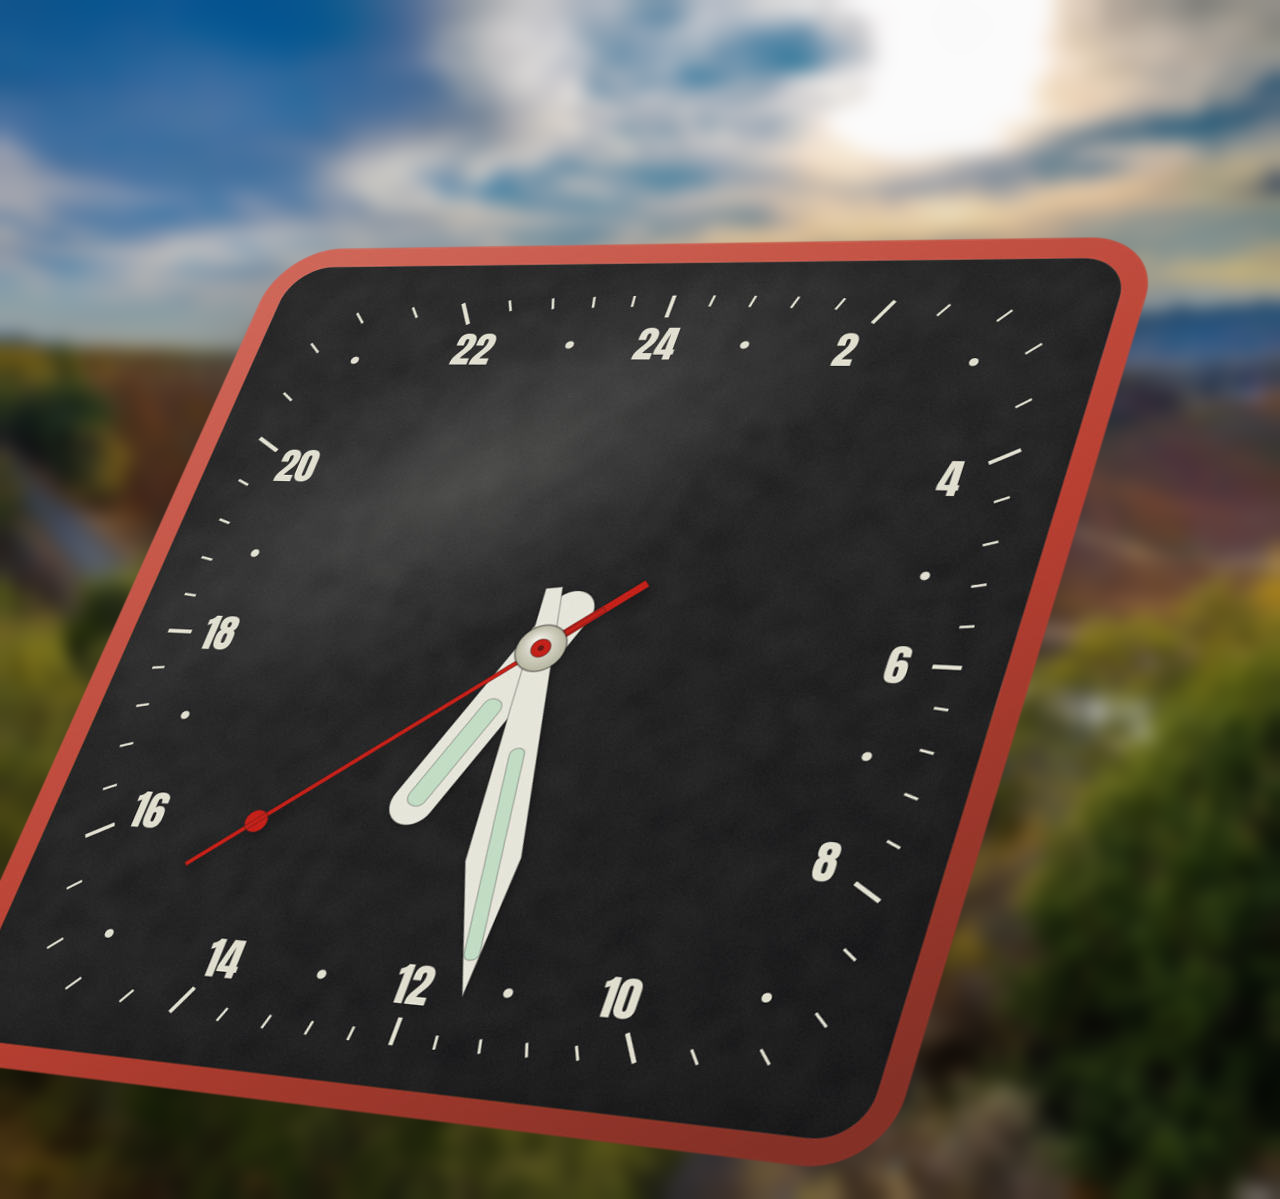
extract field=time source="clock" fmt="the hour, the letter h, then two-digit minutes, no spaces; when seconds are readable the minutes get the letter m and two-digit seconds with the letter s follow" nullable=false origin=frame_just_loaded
13h28m38s
